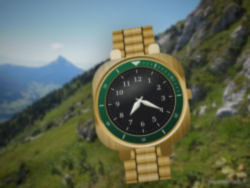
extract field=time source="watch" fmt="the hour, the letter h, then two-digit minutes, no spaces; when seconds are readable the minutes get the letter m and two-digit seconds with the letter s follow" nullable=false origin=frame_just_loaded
7h20
